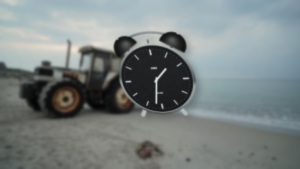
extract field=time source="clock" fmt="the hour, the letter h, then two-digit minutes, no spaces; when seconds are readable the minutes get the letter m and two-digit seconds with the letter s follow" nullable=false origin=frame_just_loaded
1h32
